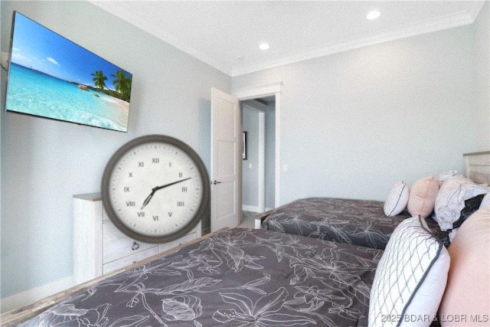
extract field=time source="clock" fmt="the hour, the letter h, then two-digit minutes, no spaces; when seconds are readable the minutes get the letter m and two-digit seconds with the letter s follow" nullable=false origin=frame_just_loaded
7h12
